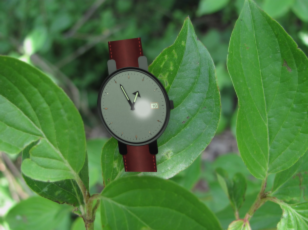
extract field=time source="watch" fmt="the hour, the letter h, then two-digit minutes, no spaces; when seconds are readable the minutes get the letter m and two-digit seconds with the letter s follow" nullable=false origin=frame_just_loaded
12h56
